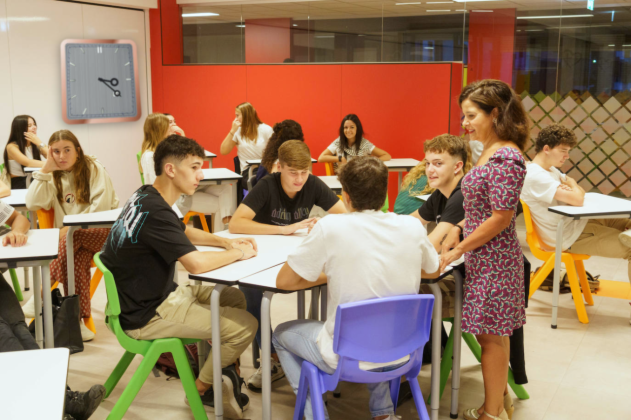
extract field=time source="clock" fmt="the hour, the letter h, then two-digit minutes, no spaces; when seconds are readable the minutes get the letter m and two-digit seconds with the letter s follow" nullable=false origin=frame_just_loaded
3h22
